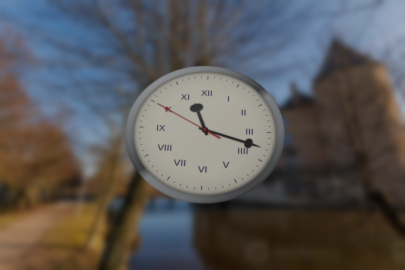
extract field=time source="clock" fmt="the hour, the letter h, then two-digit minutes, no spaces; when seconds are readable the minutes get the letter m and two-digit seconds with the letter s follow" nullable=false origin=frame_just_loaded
11h17m50s
